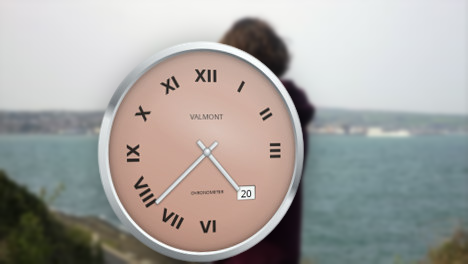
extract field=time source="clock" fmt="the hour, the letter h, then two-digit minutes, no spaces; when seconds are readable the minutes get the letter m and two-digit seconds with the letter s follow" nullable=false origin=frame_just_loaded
4h38
